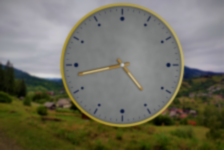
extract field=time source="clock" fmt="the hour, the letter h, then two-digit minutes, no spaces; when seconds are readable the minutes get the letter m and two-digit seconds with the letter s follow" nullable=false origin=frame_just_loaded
4h43
